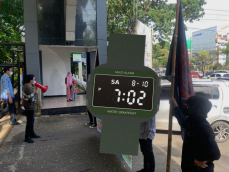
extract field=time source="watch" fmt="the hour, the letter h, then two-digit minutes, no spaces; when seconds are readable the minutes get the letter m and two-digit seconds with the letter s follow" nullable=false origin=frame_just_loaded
7h02
